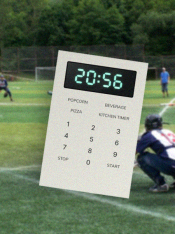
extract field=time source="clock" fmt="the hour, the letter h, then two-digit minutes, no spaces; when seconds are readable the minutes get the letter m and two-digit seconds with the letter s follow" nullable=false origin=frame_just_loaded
20h56
